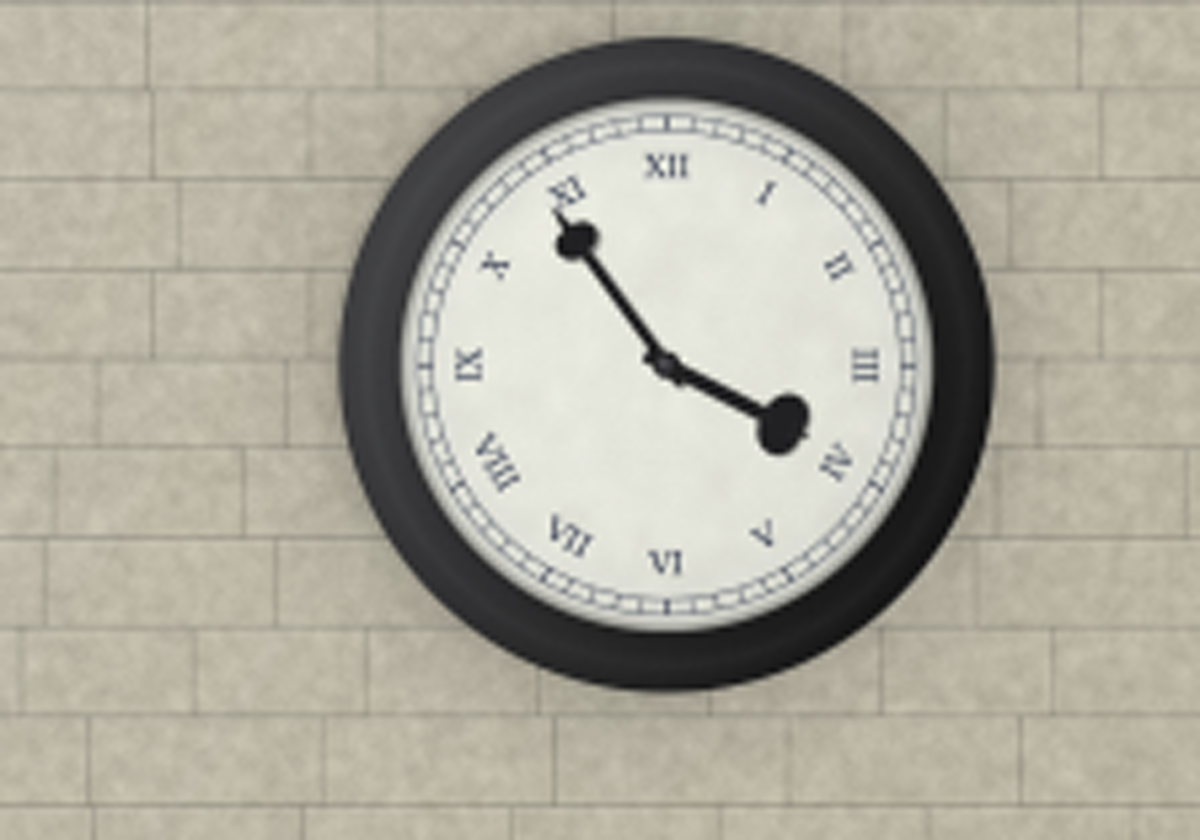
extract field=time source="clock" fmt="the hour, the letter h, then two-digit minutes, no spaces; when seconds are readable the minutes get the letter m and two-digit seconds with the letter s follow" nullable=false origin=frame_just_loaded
3h54
